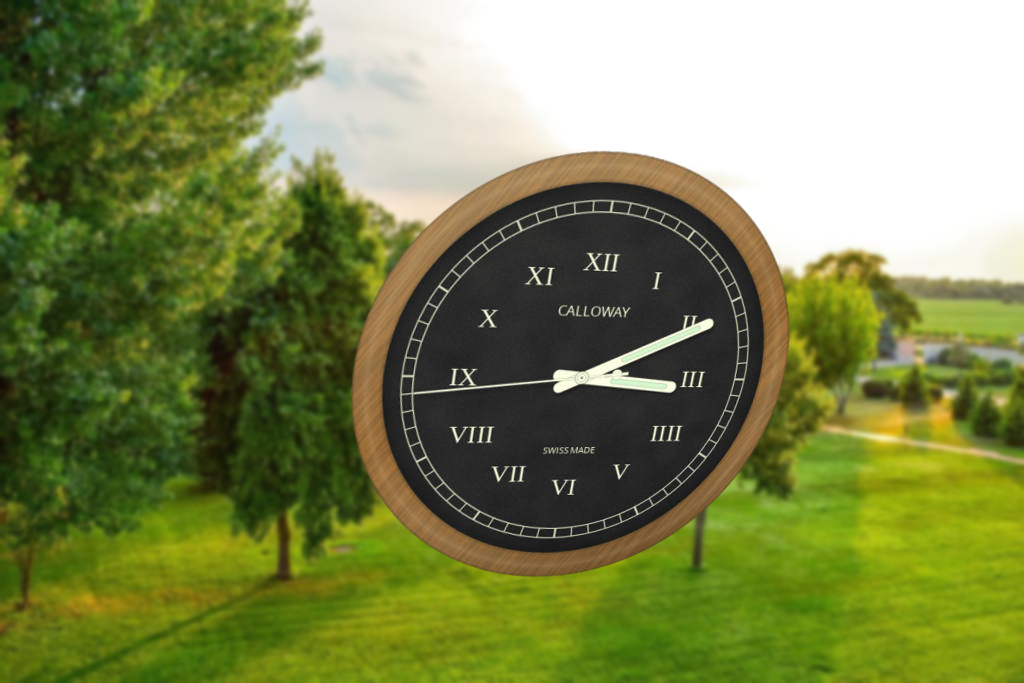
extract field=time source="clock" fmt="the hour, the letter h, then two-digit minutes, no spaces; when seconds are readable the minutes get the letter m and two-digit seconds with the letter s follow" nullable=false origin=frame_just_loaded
3h10m44s
